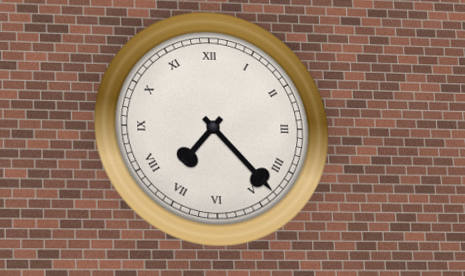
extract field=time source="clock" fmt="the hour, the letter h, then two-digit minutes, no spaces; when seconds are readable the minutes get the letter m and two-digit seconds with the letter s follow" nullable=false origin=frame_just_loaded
7h23
